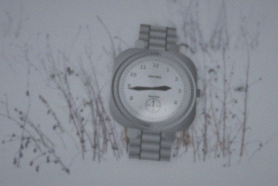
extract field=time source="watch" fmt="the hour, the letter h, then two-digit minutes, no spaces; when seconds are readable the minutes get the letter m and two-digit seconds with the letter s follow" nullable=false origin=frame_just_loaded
2h44
